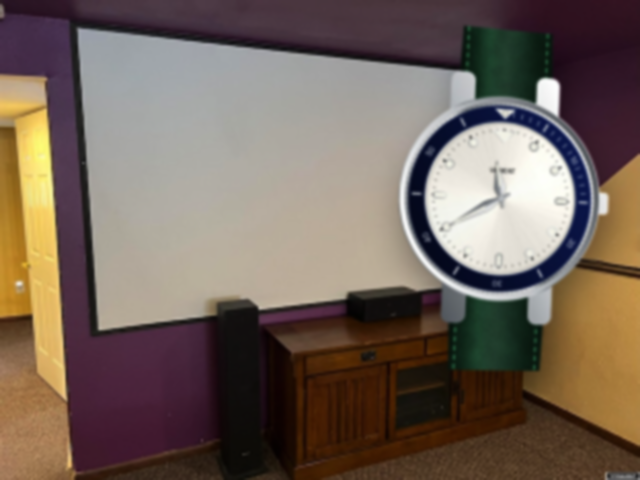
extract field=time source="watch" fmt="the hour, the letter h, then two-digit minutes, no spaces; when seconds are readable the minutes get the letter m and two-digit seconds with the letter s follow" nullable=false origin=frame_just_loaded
11h40
